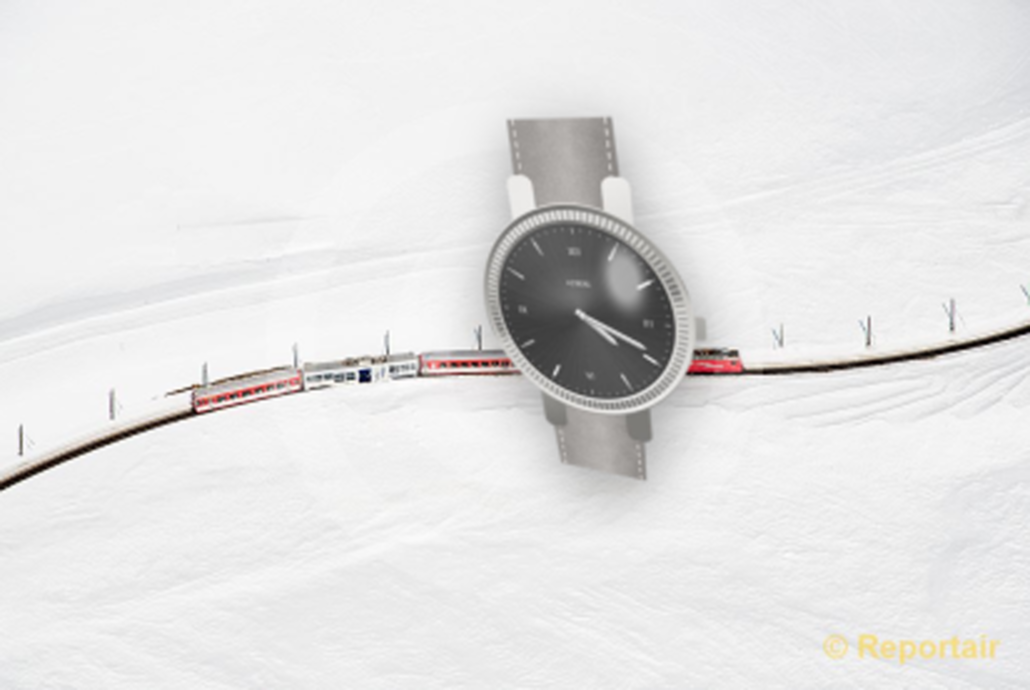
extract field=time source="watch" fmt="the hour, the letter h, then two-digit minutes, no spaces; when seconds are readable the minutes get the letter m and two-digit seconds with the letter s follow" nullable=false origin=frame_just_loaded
4h19
